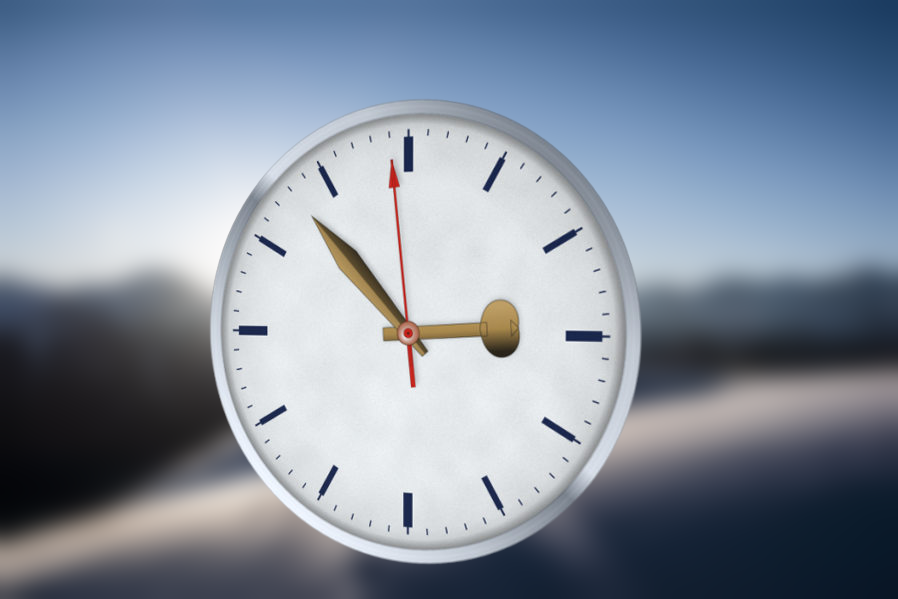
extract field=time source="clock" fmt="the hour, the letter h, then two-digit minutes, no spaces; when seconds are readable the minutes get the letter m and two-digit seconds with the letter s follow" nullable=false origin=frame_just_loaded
2h52m59s
